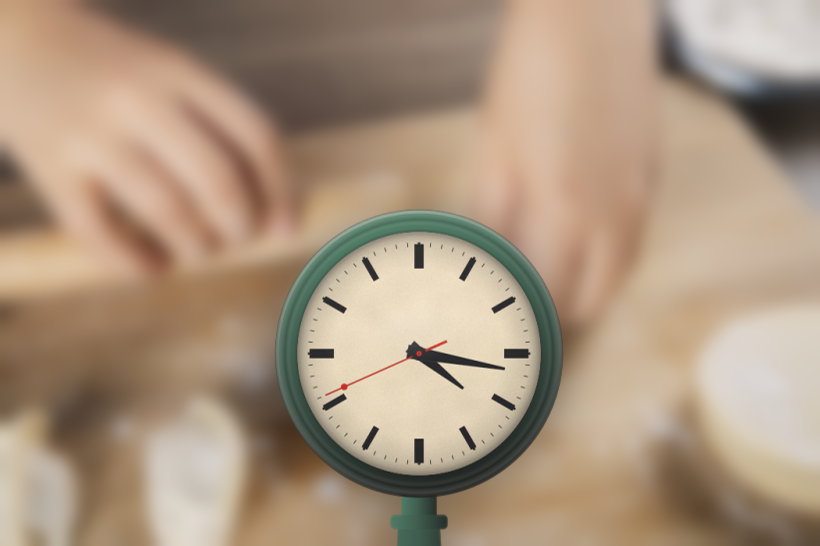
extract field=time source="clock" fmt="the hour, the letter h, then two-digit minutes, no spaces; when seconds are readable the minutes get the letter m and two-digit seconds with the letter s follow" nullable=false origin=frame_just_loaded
4h16m41s
